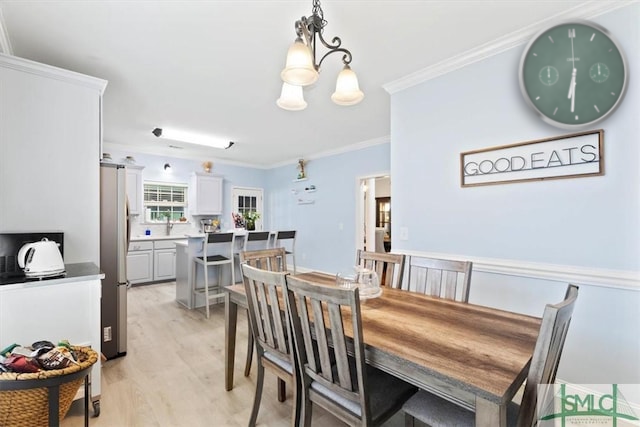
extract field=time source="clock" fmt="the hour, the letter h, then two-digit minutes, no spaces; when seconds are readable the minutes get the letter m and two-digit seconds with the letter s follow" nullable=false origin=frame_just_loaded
6h31
